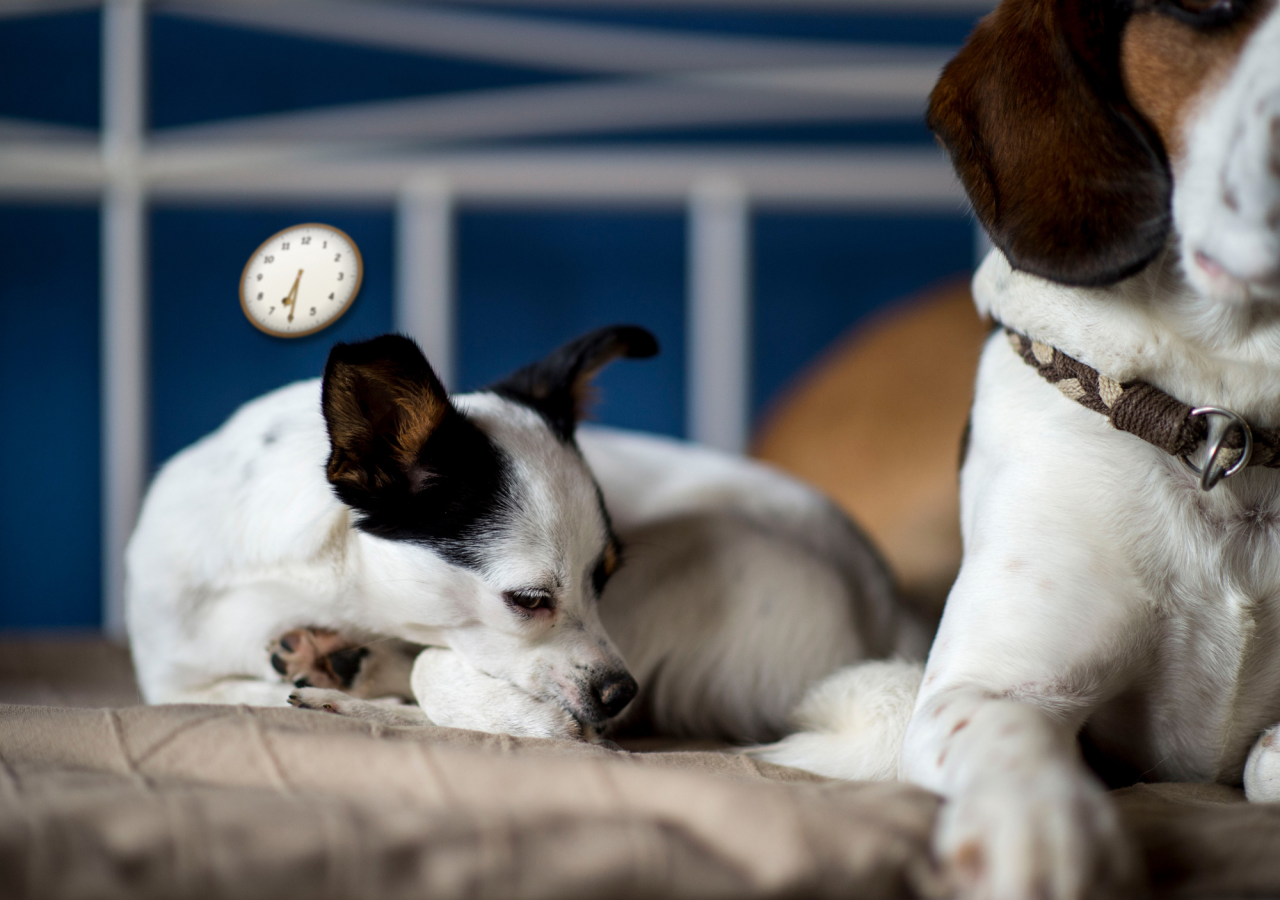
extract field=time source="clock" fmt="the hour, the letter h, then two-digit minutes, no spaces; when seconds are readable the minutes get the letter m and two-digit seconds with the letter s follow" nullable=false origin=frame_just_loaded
6h30
